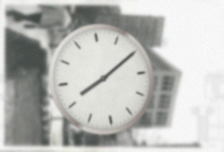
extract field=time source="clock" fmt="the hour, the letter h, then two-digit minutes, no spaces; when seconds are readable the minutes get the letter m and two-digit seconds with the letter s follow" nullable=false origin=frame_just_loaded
8h10
